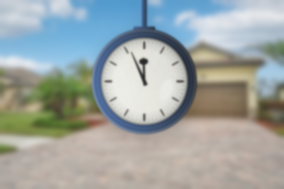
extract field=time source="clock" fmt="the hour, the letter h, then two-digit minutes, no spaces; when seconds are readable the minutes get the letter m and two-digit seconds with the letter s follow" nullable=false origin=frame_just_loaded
11h56
